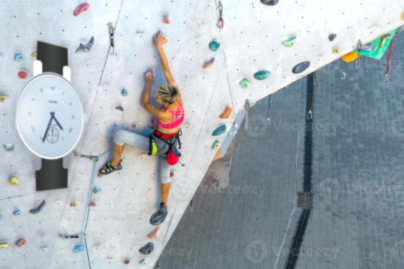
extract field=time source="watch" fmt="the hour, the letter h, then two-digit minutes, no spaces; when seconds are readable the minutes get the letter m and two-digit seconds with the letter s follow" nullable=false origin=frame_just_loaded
4h34
